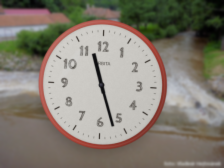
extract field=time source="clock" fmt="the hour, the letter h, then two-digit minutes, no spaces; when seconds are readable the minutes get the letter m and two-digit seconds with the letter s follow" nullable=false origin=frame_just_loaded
11h27
